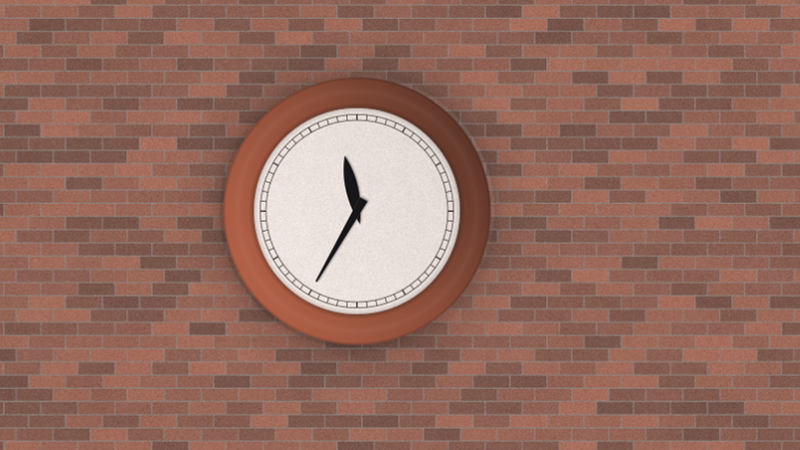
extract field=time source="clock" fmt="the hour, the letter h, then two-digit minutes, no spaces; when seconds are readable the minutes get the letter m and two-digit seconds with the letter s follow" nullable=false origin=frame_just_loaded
11h35
